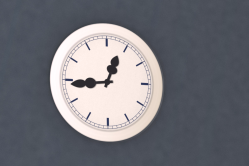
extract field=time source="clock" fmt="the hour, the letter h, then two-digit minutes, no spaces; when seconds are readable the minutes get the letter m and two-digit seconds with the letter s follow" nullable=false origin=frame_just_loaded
12h44
